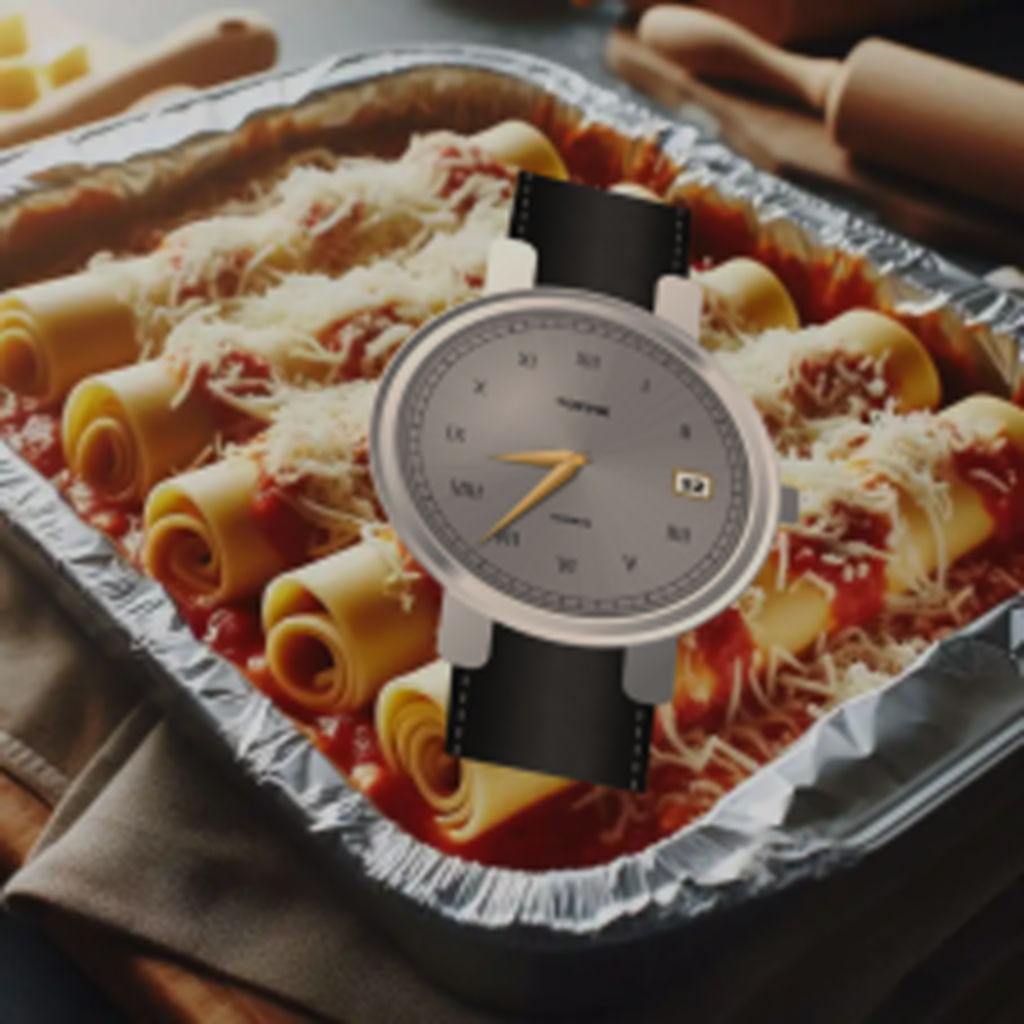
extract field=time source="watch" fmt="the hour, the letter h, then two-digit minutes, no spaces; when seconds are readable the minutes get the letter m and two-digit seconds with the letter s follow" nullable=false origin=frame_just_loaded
8h36
